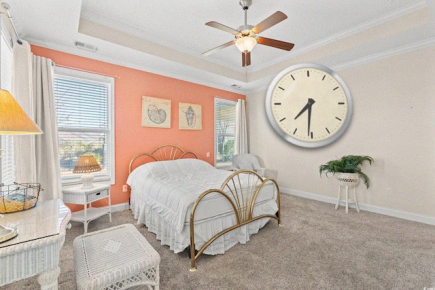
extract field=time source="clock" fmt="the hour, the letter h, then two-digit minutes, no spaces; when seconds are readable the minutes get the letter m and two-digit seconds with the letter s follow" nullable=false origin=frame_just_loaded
7h31
